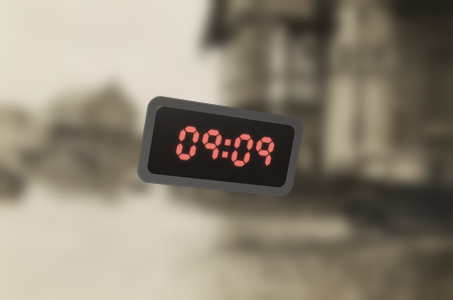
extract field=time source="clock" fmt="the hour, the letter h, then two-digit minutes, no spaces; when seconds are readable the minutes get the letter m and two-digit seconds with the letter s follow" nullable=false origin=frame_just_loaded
9h09
